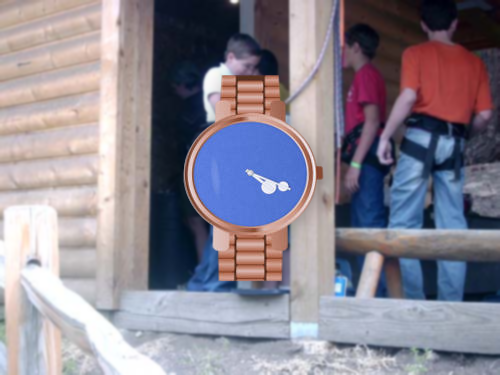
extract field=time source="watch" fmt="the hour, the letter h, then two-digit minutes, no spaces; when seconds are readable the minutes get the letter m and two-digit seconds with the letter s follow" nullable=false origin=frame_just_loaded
4h19
